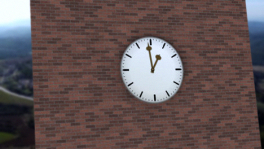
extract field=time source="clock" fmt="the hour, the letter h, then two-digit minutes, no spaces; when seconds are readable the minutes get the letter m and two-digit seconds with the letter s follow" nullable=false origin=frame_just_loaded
12h59
